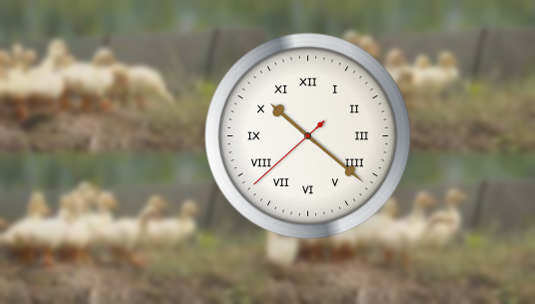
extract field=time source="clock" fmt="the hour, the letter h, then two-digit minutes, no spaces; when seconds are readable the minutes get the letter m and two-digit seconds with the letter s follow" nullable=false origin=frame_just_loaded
10h21m38s
